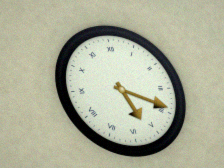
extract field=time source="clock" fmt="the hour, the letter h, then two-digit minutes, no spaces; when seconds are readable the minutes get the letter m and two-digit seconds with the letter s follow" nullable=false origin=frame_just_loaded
5h19
